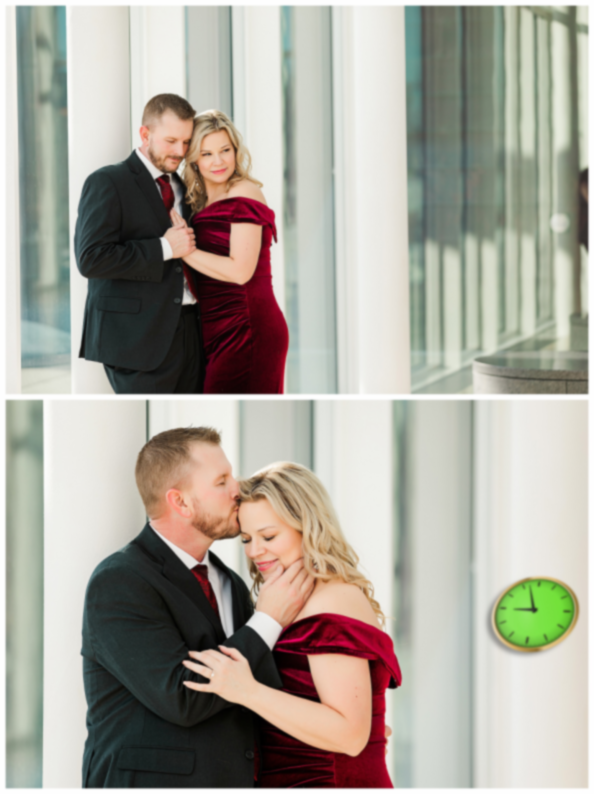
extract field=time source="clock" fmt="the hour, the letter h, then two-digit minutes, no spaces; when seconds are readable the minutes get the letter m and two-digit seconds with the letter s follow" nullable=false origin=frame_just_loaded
8h57
